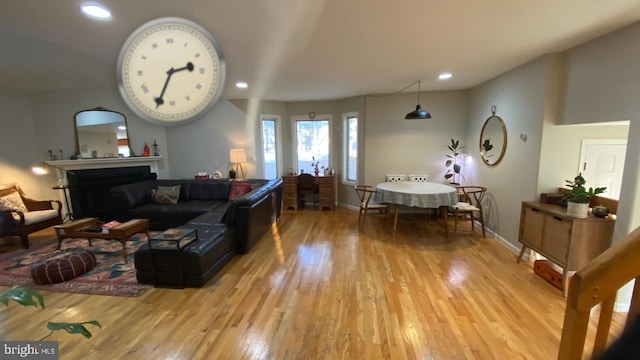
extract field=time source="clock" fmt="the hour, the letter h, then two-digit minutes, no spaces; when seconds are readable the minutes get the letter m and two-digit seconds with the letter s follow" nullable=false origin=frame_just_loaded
2h34
